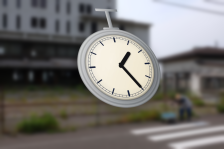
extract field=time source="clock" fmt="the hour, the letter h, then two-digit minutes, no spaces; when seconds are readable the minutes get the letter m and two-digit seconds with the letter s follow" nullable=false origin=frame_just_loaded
1h25
